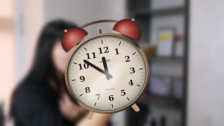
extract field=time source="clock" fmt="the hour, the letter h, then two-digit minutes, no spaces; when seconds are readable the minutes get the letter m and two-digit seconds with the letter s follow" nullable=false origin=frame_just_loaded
11h52
